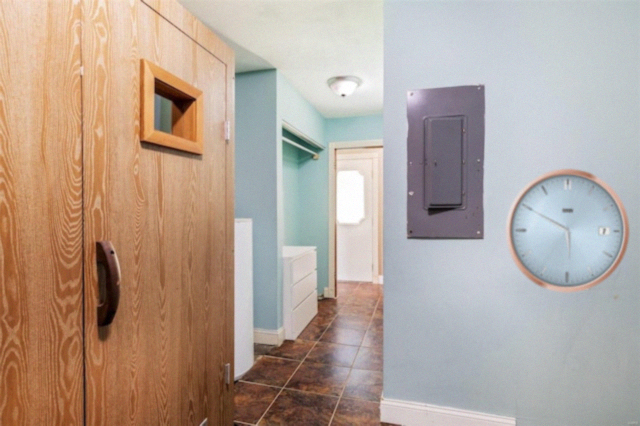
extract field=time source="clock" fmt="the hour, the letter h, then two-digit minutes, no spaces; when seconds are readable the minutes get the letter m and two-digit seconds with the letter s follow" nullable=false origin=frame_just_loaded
5h50
